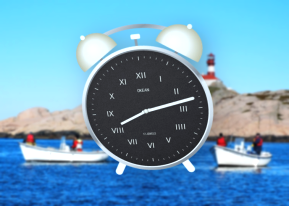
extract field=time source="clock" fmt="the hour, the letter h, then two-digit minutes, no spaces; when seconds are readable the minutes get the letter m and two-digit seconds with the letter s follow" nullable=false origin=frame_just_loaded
8h13
